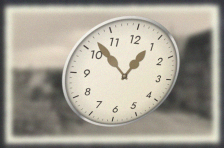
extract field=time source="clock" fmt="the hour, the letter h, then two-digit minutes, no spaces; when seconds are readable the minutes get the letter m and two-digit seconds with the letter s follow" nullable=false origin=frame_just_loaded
12h52
